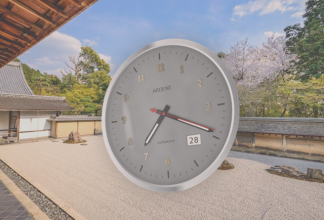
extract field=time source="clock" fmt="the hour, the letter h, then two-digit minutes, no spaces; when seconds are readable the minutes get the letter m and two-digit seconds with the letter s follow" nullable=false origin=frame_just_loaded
7h19m19s
